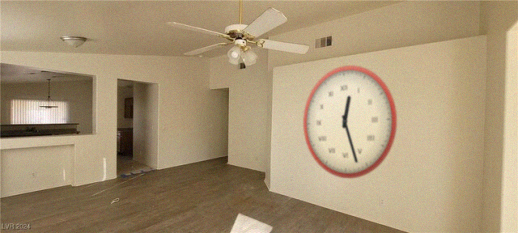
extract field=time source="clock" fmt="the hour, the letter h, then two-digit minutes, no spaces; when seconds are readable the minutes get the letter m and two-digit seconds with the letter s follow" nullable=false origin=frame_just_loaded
12h27
